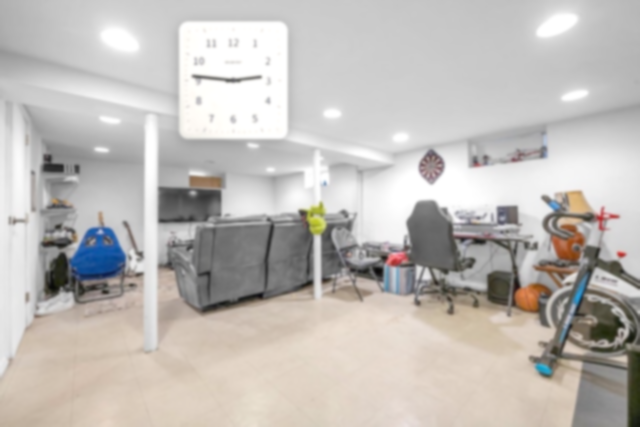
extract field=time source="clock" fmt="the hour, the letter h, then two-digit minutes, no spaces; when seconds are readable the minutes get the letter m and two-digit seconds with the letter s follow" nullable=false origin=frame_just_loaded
2h46
